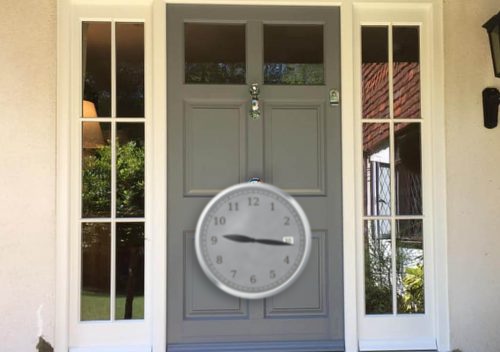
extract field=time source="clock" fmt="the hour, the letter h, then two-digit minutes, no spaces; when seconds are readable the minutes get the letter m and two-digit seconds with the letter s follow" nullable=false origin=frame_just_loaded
9h16
